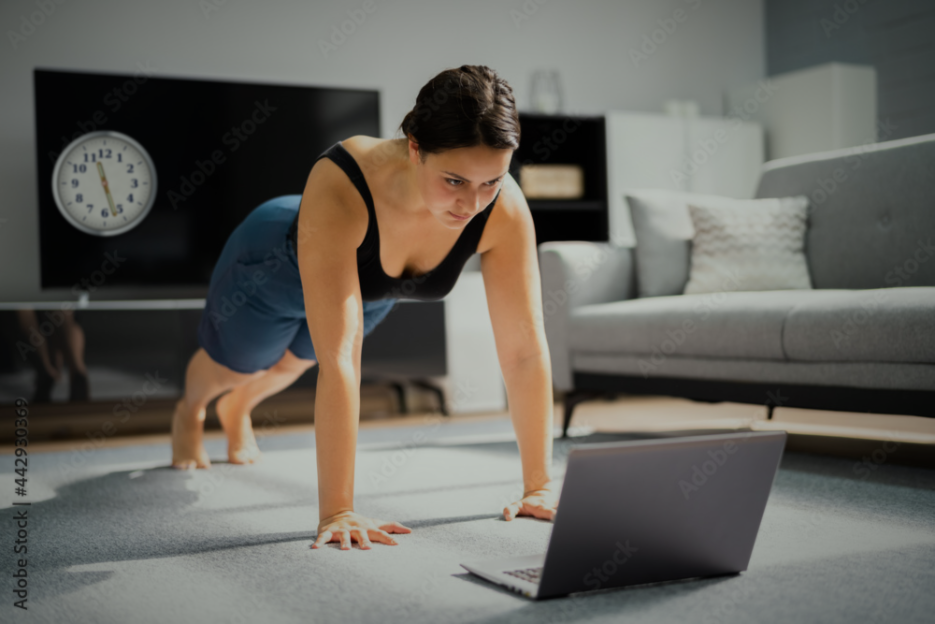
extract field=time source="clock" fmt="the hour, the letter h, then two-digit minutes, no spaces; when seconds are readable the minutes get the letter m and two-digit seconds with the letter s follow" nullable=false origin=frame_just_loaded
11h27
